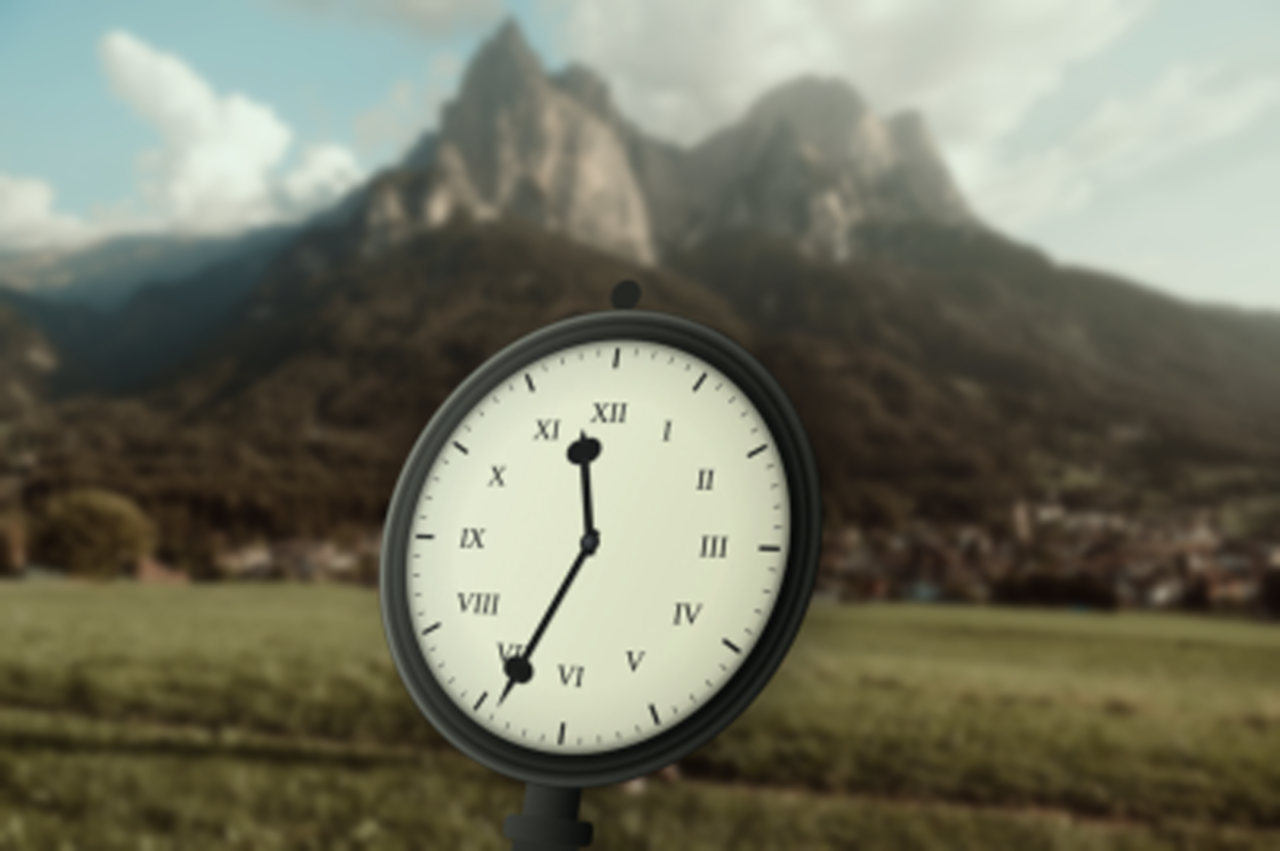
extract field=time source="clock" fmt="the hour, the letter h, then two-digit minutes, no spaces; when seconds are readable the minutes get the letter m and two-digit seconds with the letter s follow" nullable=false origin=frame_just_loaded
11h34
